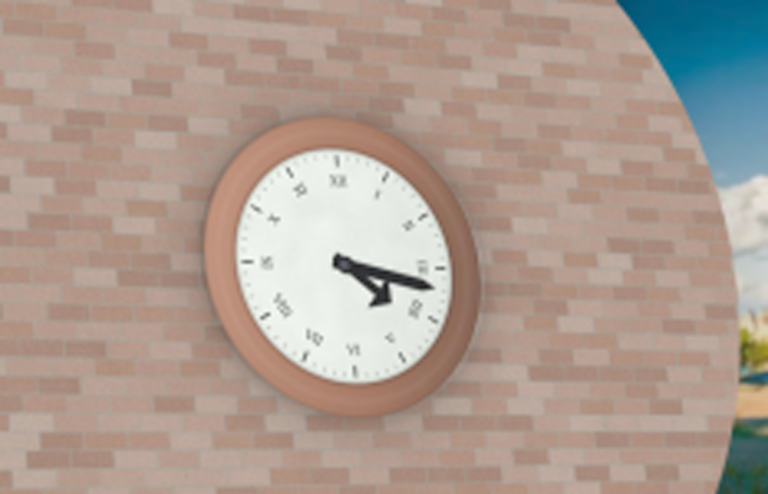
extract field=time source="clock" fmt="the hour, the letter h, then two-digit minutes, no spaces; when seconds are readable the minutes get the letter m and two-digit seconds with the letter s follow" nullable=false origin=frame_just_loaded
4h17
